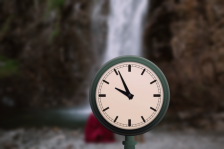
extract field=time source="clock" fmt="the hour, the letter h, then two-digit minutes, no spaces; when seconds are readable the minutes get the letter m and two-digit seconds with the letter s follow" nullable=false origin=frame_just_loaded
9h56
